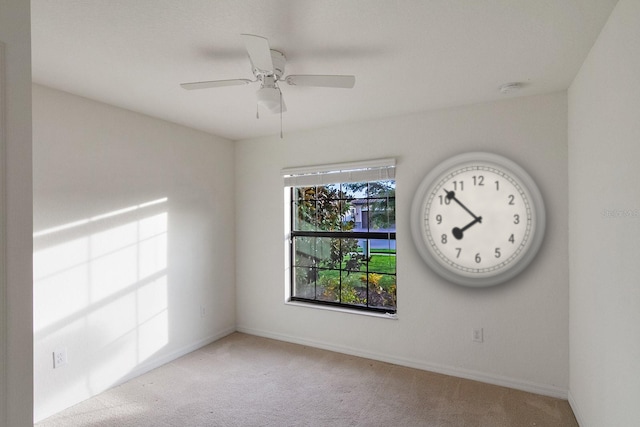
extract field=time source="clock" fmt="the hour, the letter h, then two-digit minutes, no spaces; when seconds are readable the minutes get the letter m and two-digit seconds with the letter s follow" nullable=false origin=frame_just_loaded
7h52
